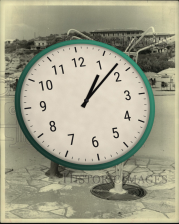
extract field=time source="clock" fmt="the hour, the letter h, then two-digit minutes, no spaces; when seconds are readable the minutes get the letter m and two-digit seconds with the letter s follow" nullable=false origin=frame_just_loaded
1h08
